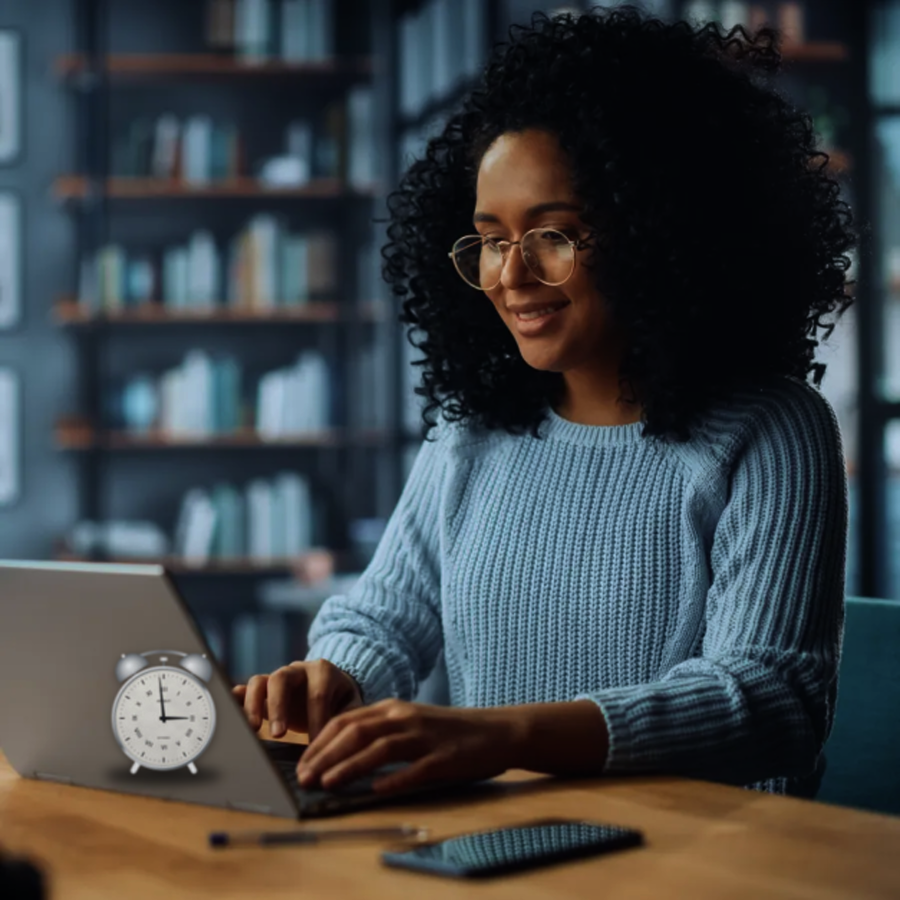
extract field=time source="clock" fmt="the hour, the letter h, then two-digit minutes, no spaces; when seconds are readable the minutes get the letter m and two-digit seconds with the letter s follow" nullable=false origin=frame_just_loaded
2h59
